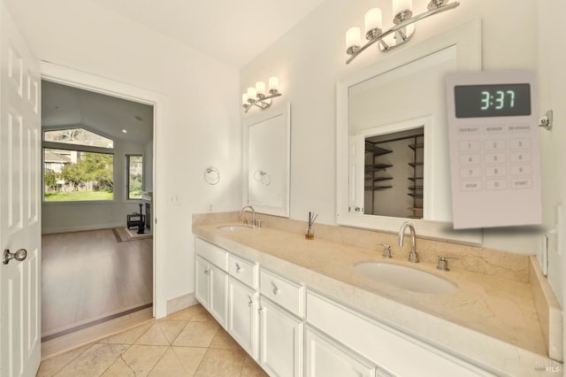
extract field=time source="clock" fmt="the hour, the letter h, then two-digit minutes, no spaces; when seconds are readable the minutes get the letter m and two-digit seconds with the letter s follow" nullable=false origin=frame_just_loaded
3h37
